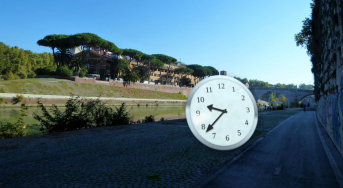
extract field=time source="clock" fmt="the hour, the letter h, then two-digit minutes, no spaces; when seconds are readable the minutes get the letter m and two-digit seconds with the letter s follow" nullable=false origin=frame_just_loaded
9h38
